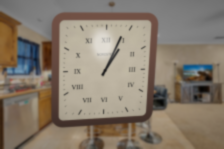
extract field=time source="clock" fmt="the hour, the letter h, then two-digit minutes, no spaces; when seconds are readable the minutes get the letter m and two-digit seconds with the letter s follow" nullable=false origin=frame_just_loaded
1h04
